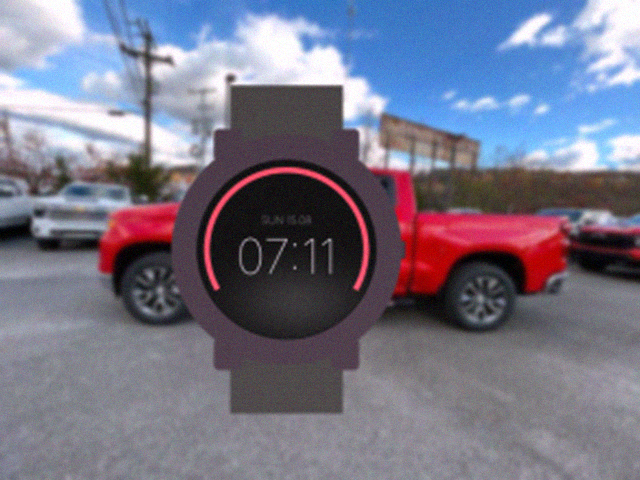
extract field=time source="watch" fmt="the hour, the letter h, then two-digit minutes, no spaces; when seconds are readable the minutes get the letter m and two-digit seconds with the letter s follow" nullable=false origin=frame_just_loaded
7h11
